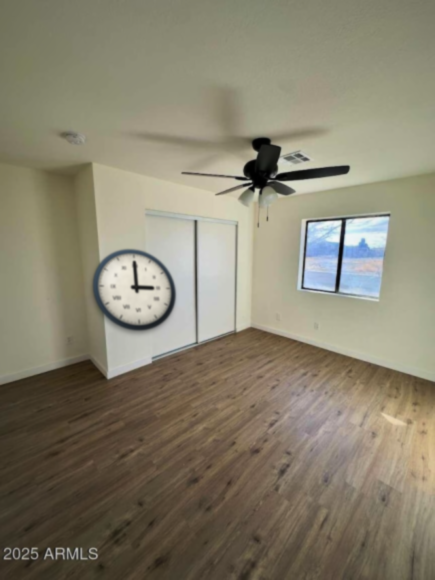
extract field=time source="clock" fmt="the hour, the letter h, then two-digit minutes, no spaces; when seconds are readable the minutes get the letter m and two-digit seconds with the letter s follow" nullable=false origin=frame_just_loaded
3h00
